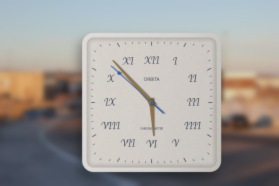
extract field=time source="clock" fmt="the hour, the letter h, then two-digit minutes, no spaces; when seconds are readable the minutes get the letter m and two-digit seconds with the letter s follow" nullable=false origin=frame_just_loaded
5h52m52s
